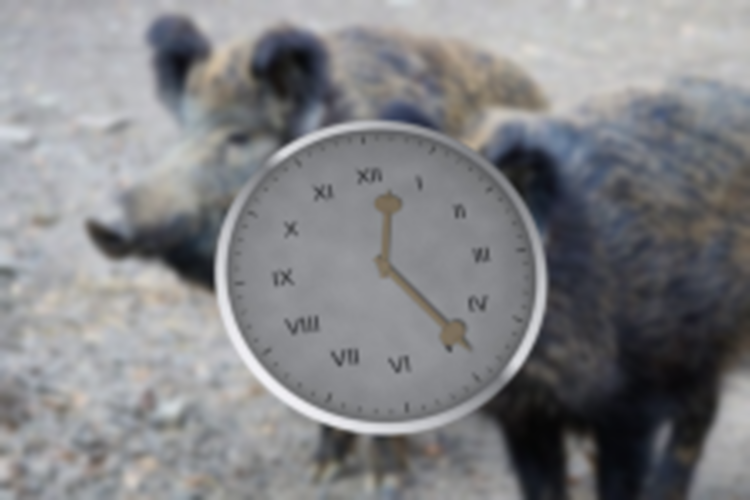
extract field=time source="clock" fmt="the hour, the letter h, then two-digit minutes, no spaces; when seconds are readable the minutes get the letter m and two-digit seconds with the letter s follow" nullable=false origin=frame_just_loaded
12h24
